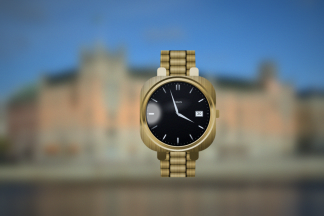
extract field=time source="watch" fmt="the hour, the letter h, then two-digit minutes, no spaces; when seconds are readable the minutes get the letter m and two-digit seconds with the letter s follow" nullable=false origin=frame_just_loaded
3h57
